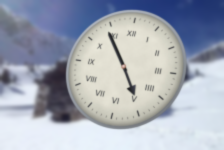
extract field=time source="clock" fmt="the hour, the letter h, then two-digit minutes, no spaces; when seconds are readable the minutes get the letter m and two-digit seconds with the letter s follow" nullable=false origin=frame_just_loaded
4h54
